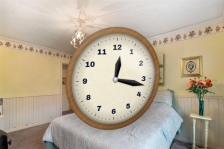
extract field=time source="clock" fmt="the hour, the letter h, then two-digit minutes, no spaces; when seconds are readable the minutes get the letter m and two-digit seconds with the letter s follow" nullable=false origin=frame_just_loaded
12h17
